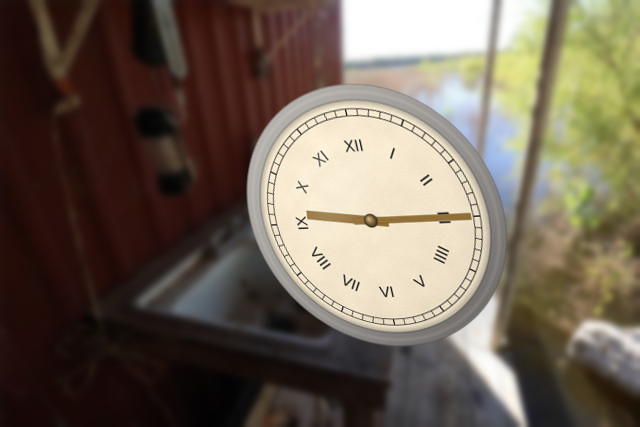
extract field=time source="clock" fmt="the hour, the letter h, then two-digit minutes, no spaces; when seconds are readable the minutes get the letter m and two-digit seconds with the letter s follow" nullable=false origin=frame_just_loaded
9h15
